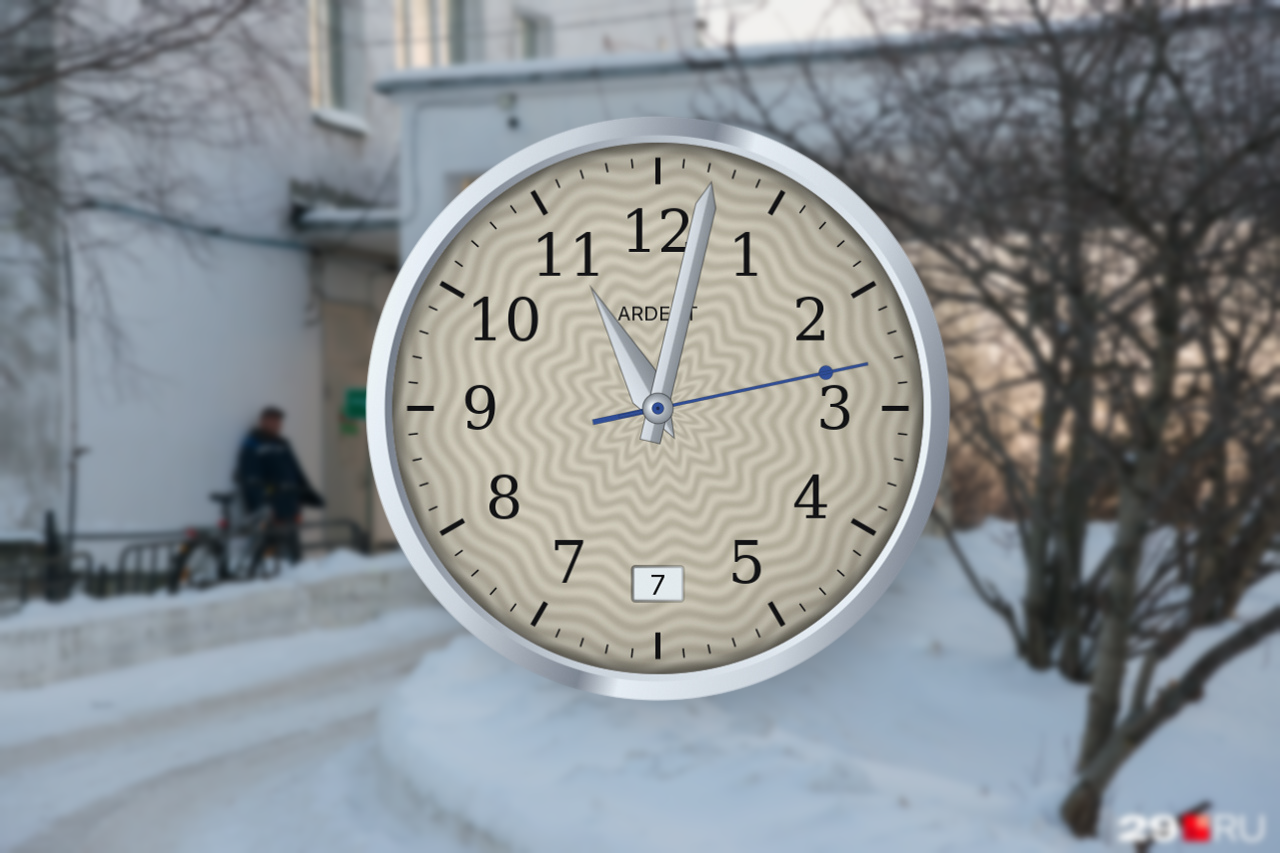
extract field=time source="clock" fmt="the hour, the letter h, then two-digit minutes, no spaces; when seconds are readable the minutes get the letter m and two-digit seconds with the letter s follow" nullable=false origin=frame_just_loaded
11h02m13s
